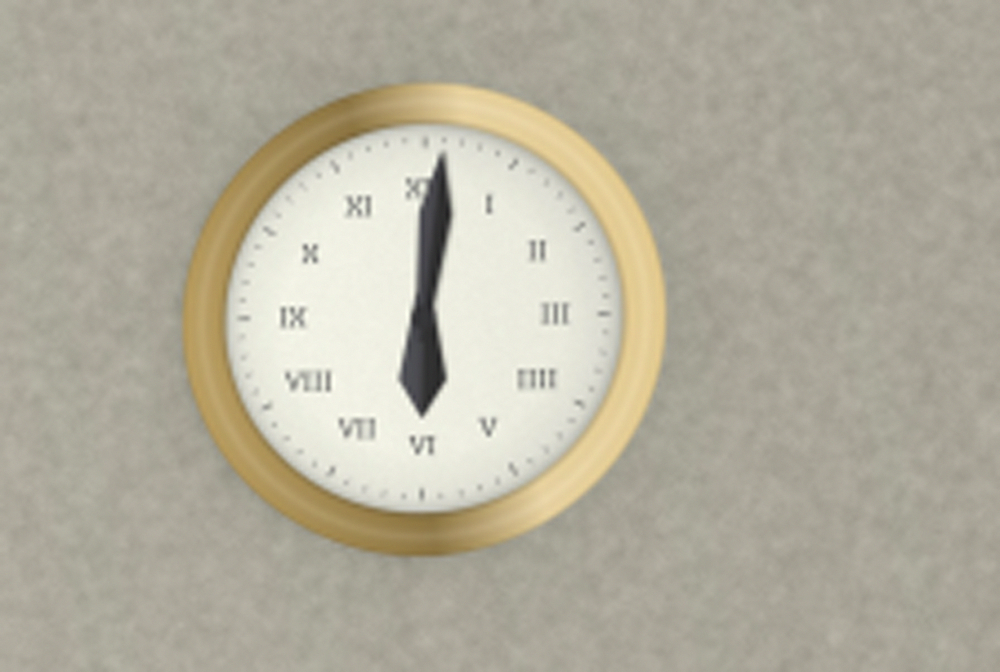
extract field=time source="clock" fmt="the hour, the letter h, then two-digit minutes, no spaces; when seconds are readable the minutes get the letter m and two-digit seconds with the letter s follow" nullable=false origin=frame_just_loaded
6h01
